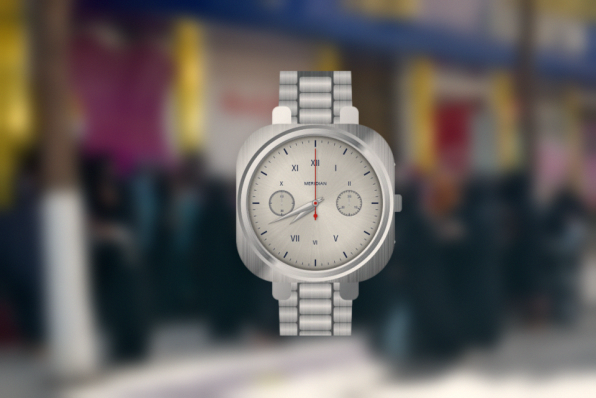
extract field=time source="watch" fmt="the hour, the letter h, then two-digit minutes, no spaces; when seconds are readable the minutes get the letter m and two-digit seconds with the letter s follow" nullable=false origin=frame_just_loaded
7h41
